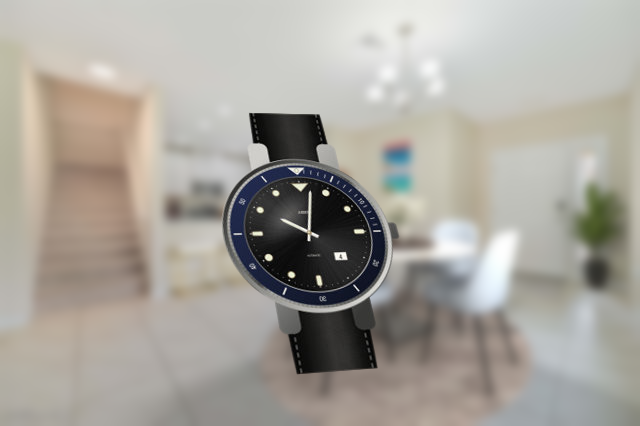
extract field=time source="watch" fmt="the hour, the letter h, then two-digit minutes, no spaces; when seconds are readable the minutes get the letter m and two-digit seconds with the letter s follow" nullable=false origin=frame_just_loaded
10h02
